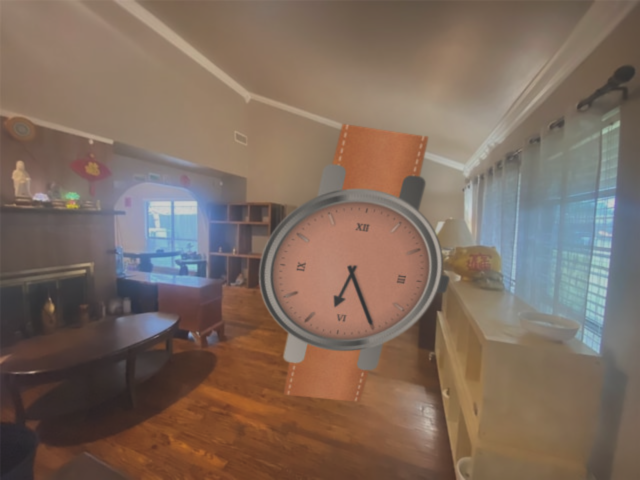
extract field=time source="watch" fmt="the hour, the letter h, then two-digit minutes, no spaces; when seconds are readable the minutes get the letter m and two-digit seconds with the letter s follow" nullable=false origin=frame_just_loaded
6h25
